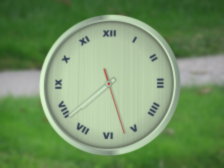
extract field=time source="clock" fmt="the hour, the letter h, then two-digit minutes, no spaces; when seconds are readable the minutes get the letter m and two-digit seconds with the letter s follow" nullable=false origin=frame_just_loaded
7h38m27s
